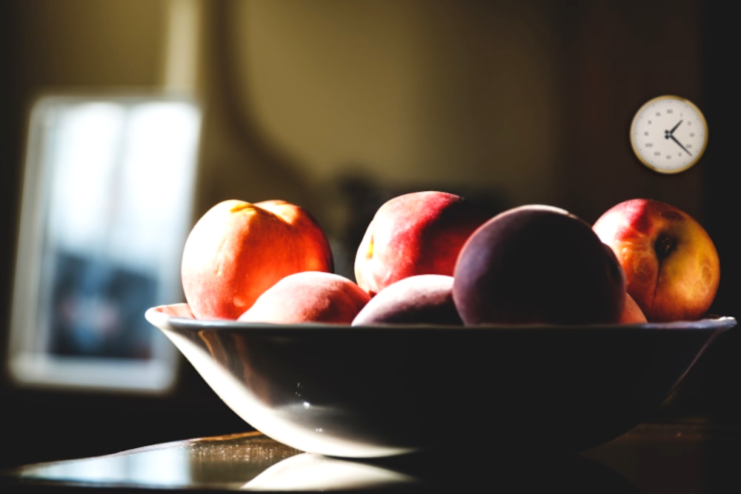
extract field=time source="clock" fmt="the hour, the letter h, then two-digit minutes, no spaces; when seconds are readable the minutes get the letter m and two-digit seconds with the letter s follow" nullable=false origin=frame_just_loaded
1h22
